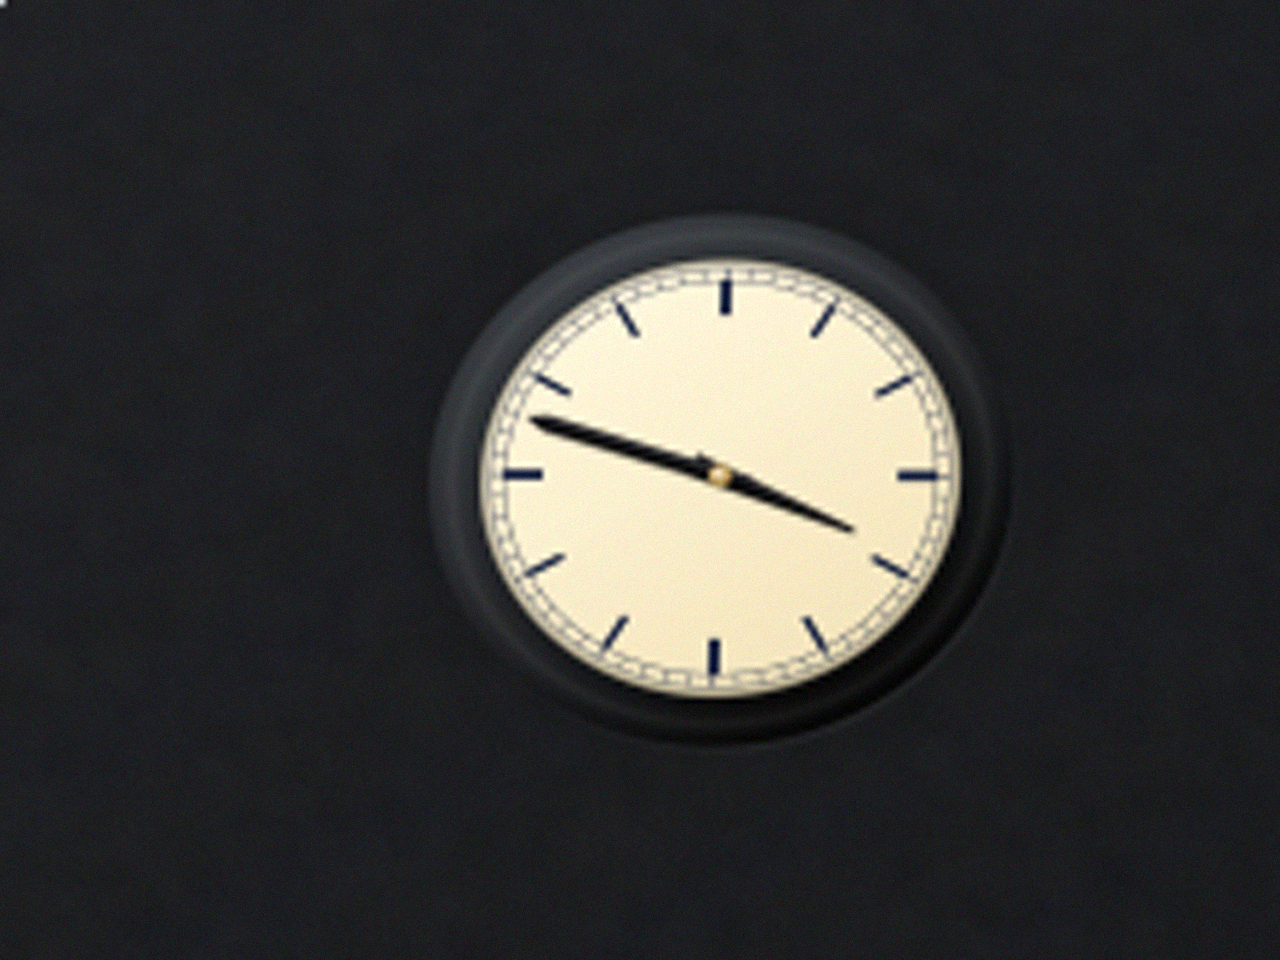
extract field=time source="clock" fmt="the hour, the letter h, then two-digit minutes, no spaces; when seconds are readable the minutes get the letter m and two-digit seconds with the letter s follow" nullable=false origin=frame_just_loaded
3h48
